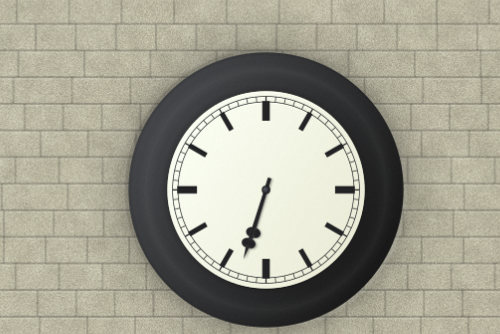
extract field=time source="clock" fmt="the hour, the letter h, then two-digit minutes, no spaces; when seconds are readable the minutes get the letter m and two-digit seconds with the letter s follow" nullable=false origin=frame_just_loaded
6h33
